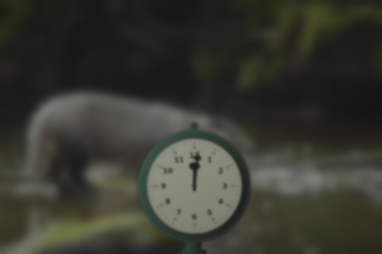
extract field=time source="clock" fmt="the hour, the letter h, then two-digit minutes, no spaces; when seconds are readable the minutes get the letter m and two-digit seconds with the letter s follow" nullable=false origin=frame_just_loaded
12h01
